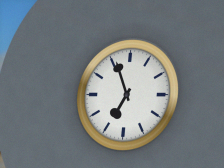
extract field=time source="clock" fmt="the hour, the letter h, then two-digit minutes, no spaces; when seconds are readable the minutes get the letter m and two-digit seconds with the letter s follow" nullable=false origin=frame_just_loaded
6h56
